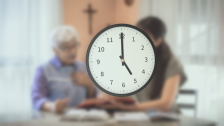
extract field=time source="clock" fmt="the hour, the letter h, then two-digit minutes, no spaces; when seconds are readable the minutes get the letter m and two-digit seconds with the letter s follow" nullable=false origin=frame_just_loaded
5h00
